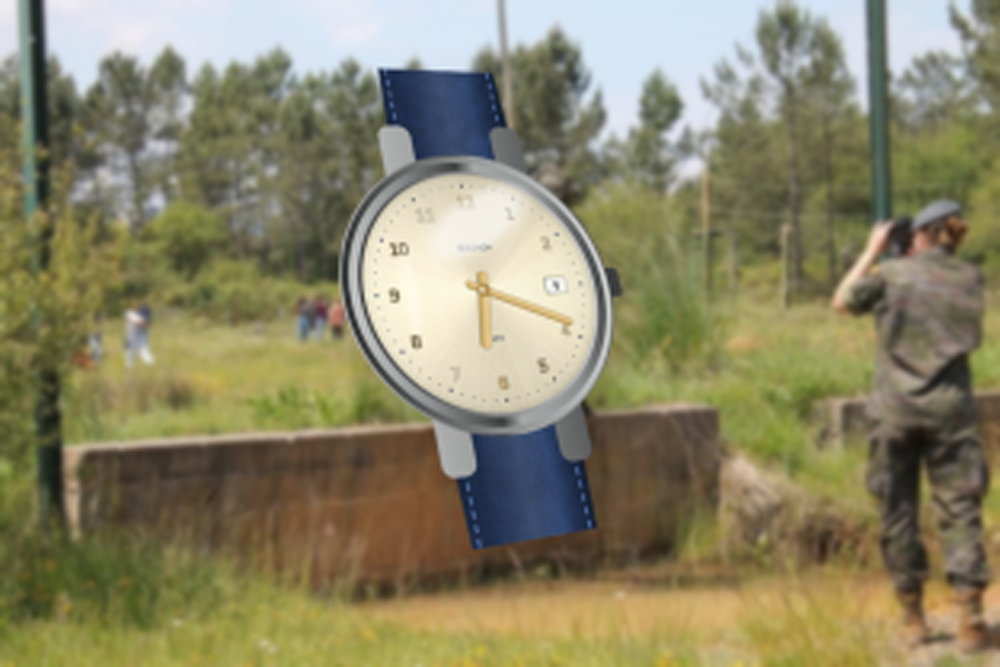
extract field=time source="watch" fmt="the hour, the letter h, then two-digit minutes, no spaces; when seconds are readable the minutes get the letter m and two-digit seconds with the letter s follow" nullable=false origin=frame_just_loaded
6h19
